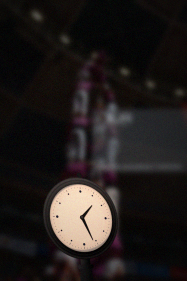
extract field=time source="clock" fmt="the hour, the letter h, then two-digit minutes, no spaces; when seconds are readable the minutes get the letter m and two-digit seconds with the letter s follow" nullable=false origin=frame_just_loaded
1h26
